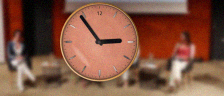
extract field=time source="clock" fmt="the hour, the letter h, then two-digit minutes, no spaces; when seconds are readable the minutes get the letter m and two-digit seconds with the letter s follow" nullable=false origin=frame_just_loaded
2h54
